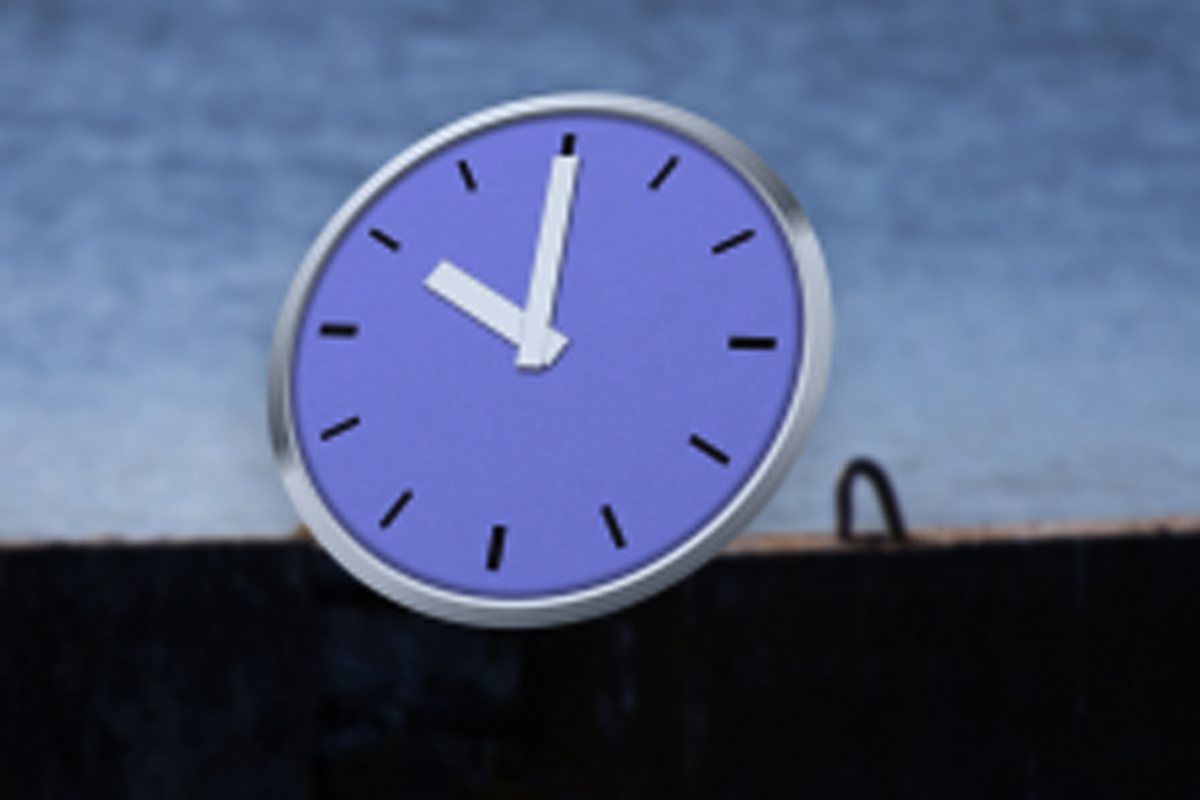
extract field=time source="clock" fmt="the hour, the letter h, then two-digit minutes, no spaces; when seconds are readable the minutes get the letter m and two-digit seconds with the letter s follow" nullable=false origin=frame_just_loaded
10h00
